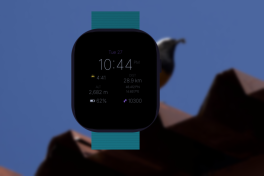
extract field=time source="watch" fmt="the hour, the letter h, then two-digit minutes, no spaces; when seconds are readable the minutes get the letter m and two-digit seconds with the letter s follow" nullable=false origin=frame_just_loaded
10h44
